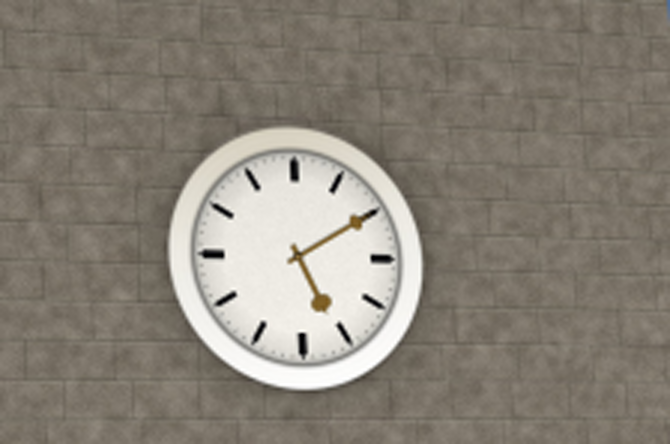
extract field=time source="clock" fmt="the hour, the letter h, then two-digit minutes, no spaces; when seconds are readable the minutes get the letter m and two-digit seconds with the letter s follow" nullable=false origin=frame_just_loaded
5h10
